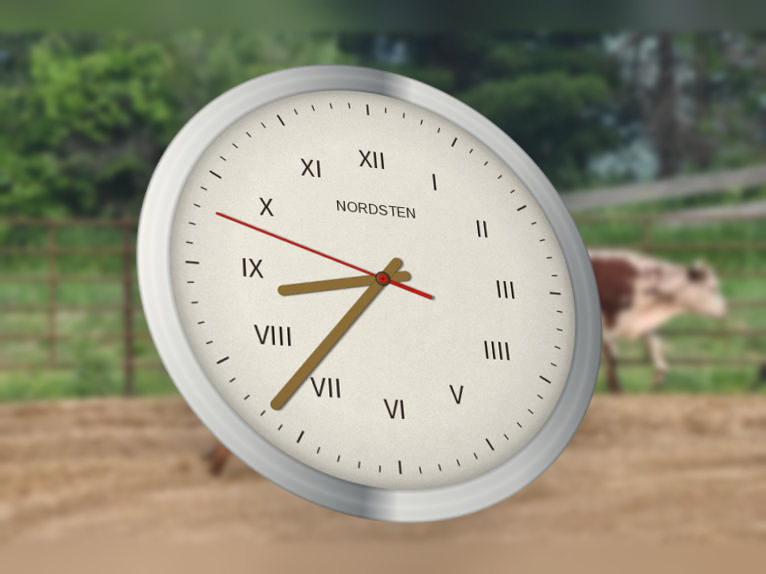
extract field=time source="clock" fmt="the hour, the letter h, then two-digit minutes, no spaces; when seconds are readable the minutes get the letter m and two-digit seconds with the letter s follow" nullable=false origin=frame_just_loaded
8h36m48s
